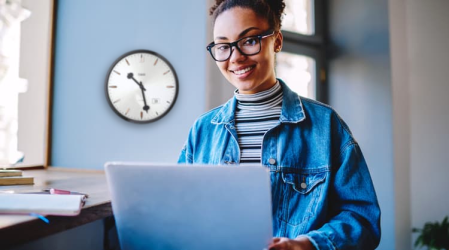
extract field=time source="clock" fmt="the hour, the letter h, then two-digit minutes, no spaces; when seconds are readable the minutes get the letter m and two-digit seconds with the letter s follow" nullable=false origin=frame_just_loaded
10h28
